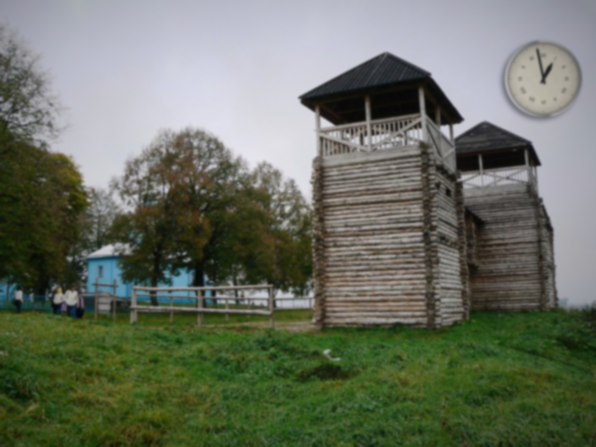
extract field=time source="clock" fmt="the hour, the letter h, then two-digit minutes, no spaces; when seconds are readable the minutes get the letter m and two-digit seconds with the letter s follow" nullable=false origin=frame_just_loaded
12h58
